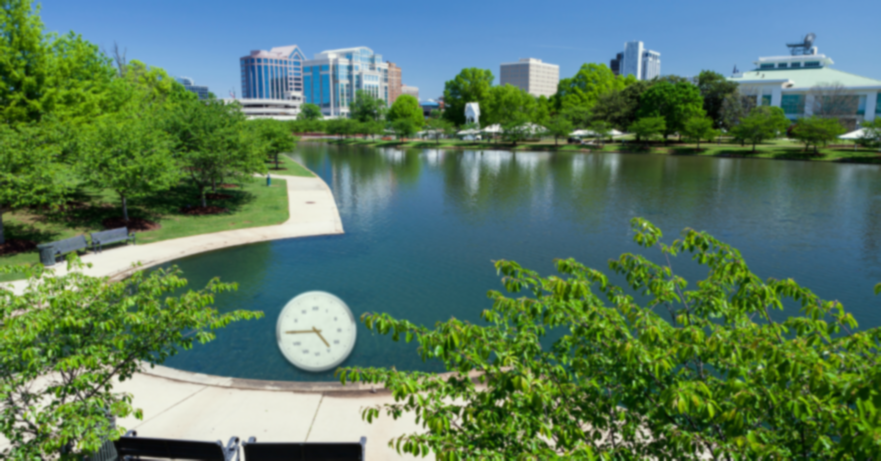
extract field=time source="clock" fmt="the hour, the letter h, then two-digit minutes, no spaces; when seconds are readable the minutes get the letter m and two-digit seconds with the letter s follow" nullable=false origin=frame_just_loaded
4h45
